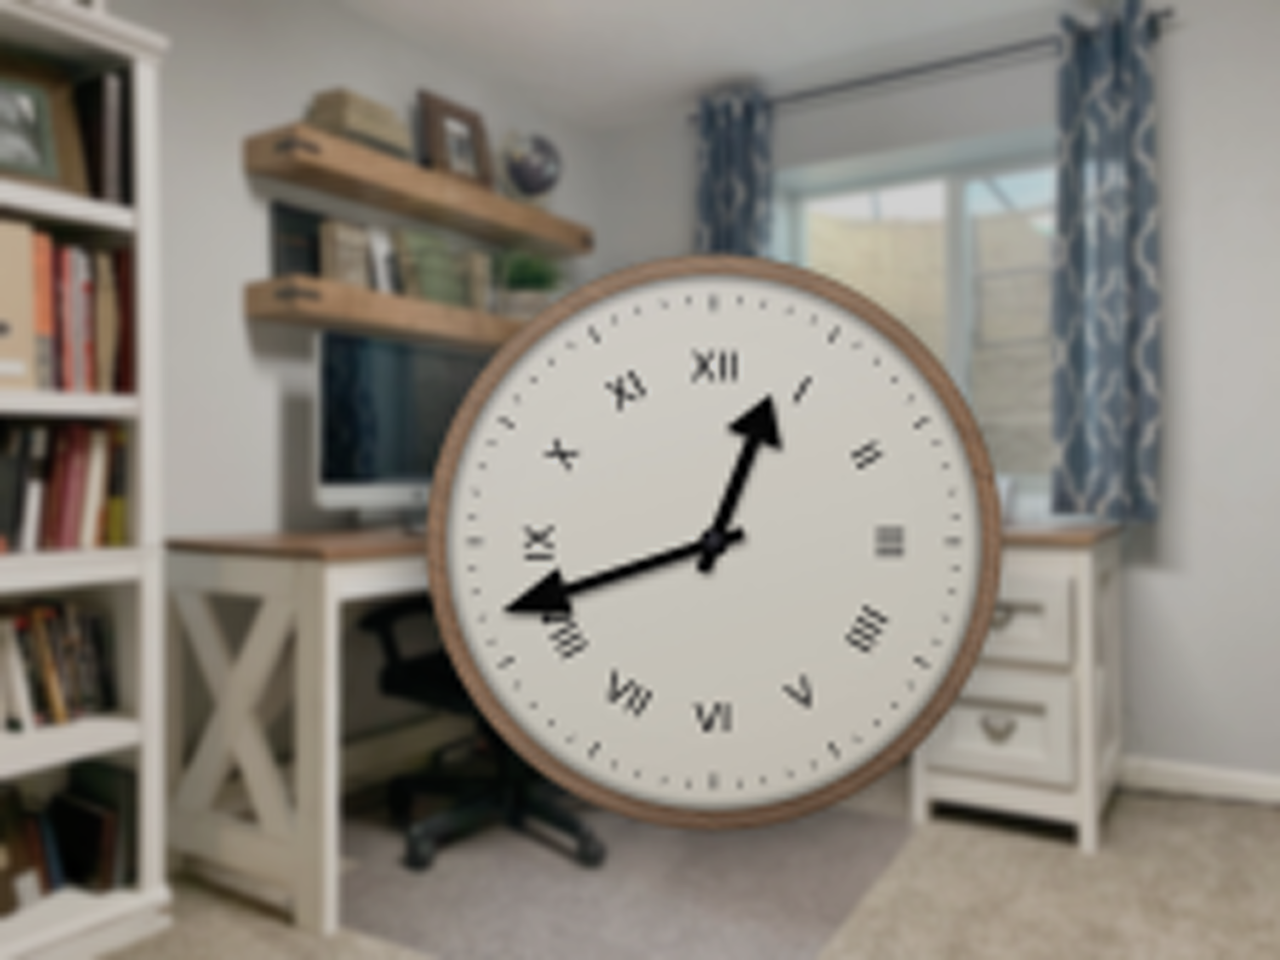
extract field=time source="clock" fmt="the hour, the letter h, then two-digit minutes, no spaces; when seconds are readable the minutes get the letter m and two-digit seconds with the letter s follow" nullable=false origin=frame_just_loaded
12h42
